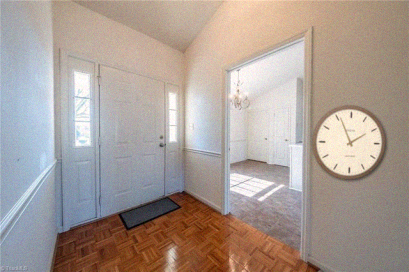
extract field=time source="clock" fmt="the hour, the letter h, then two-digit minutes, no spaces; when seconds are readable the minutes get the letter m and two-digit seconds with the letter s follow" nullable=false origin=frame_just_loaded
1h56
